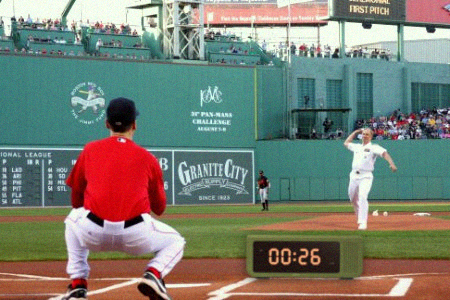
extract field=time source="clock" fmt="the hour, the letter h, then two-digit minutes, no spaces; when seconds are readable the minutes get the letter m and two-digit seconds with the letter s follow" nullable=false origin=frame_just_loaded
0h26
